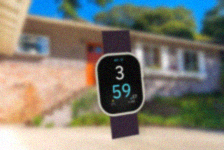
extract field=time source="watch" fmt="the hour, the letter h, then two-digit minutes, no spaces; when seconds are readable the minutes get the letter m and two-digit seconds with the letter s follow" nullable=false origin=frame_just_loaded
3h59
